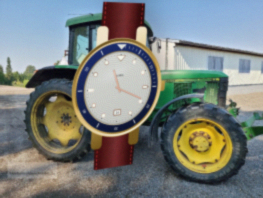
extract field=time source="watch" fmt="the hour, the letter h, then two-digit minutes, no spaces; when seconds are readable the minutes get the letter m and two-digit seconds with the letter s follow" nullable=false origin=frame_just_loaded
11h19
